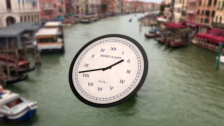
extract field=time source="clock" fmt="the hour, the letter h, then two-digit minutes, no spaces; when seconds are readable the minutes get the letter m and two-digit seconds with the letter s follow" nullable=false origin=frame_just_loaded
1h42
